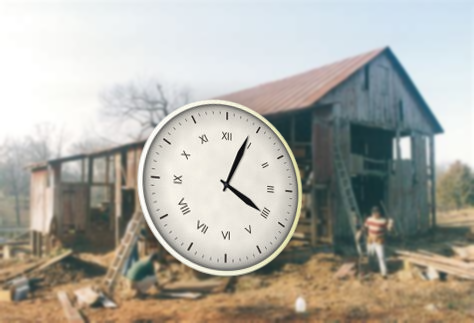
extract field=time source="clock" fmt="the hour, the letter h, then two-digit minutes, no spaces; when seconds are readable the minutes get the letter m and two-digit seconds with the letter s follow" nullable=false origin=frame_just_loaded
4h04
